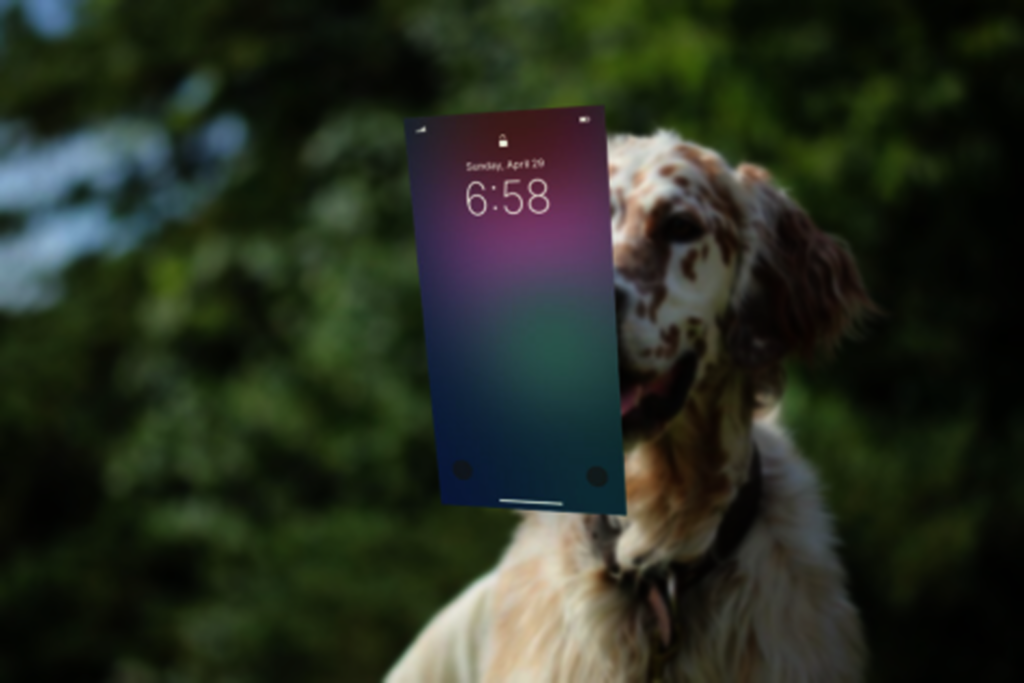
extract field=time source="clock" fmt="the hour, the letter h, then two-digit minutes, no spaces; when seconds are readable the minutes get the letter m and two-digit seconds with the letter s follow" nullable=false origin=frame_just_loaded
6h58
